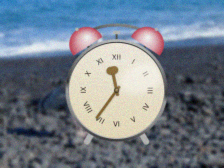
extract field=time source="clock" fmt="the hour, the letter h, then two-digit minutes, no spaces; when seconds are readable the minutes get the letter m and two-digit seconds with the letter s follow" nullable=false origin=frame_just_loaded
11h36
